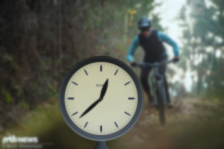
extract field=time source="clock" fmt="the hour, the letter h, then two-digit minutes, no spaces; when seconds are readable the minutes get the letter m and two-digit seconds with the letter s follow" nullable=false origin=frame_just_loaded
12h38
